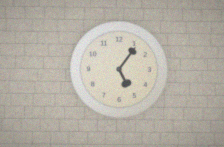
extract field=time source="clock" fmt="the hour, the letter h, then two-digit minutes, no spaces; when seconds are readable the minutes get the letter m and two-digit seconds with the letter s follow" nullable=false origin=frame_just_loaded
5h06
